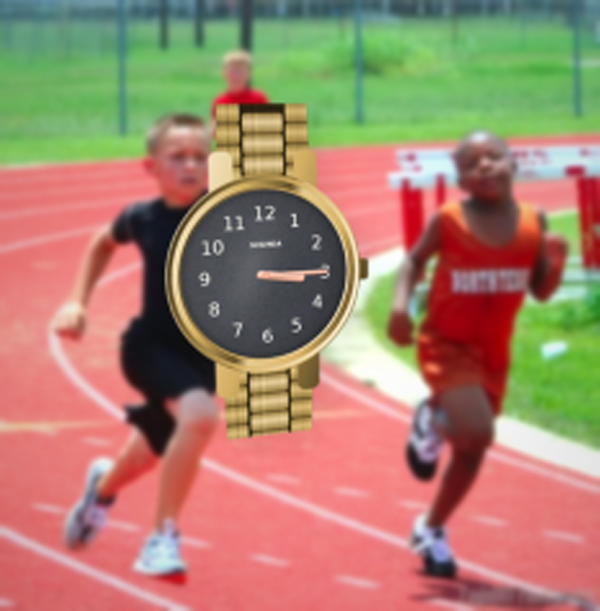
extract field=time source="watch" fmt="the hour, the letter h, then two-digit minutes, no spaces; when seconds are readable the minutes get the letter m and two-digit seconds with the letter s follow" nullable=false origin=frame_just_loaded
3h15
